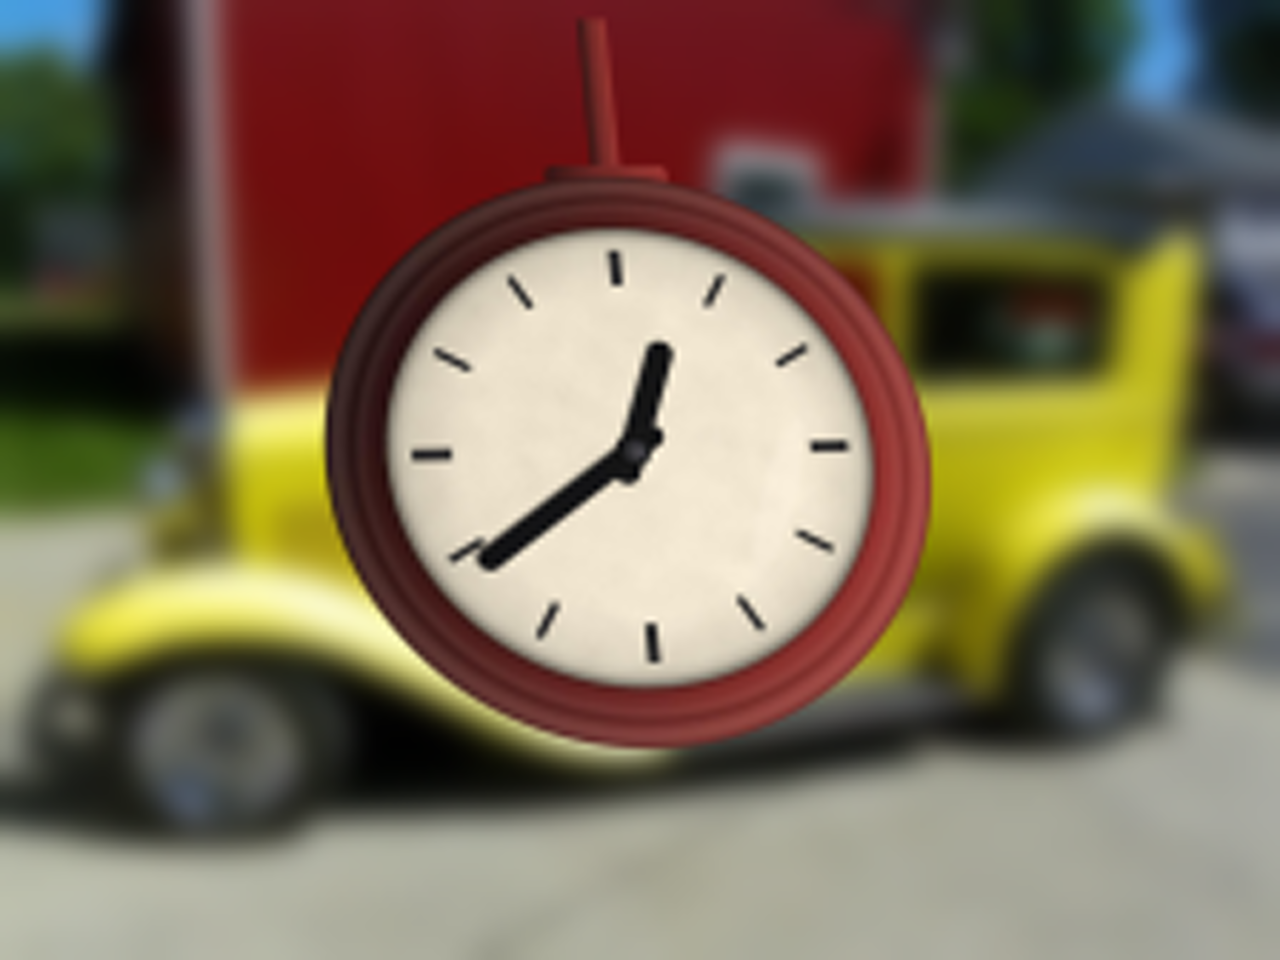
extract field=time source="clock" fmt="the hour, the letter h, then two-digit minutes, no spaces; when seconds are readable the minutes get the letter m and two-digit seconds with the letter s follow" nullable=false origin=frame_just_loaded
12h39
